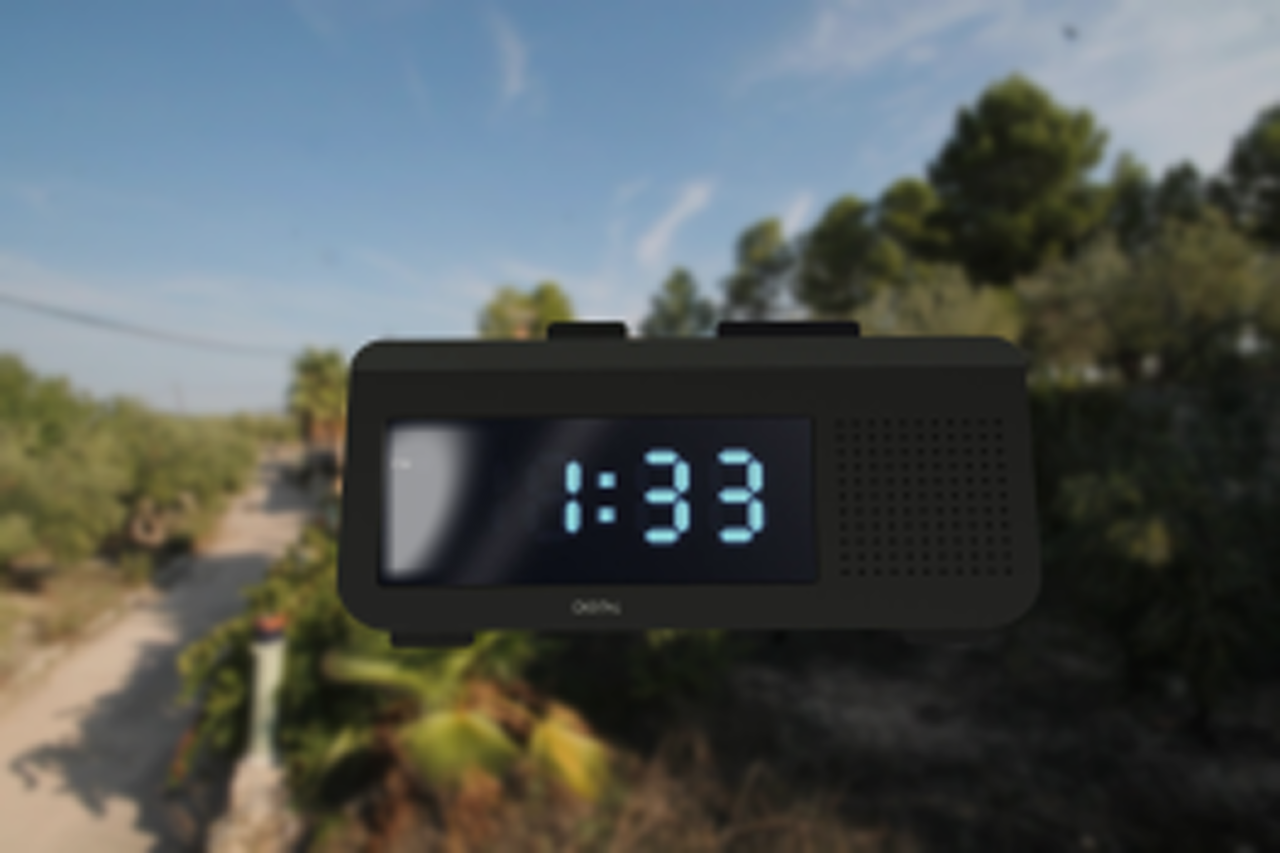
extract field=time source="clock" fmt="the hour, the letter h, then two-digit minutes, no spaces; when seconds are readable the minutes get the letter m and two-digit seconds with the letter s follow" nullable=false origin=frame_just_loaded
1h33
